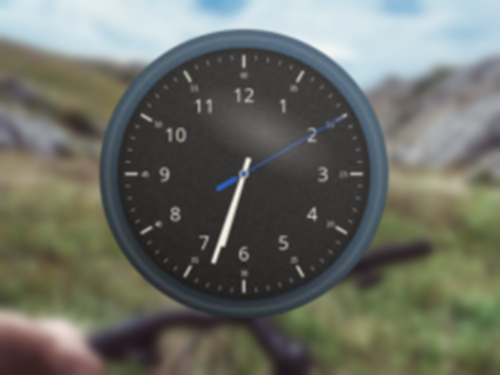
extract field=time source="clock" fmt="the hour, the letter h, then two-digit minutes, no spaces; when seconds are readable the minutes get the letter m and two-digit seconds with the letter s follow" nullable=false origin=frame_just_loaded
6h33m10s
